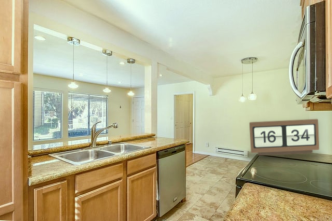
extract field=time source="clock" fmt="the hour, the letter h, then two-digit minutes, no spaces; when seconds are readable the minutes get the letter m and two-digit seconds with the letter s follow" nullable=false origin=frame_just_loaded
16h34
